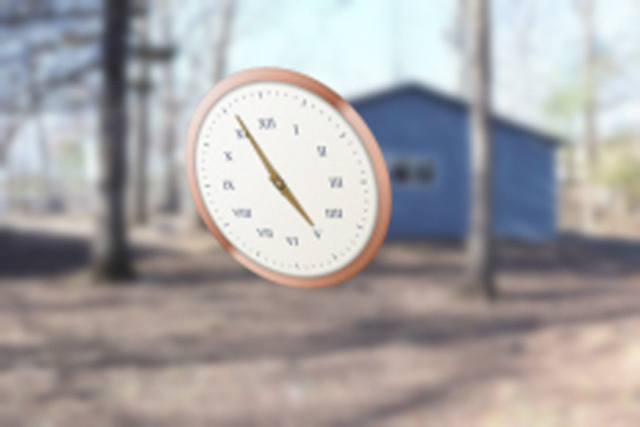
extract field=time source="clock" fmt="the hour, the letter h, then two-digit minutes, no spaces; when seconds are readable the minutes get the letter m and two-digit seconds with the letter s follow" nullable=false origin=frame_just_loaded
4h56
